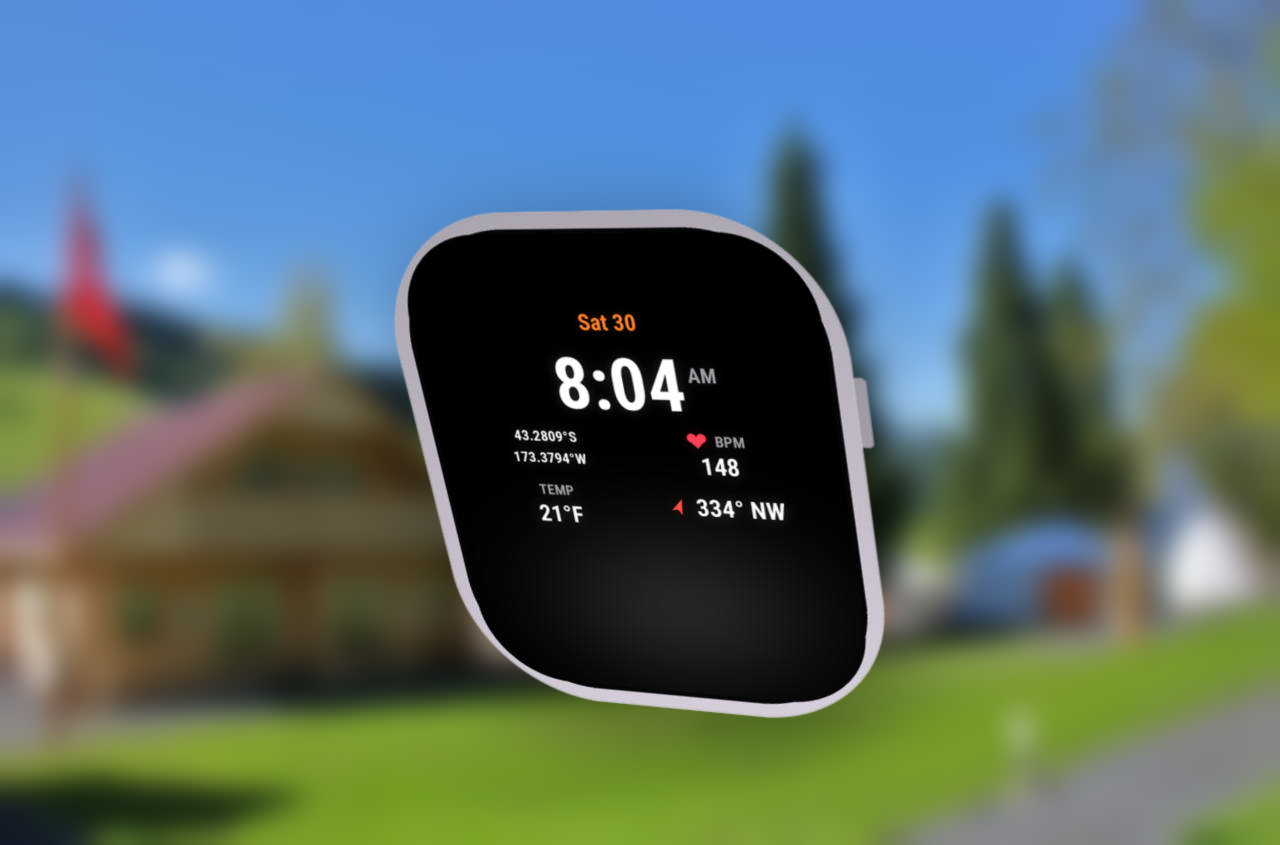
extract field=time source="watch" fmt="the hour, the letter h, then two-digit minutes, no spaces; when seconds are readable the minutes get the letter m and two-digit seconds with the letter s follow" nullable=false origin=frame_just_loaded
8h04
